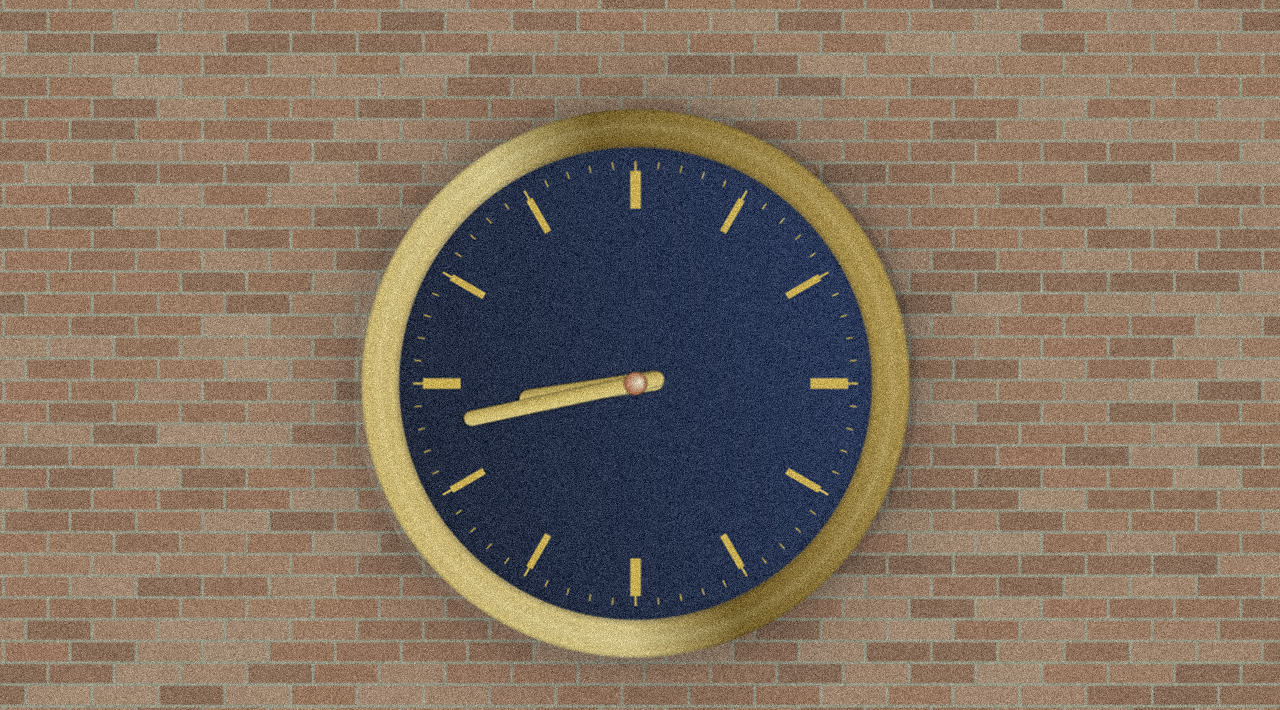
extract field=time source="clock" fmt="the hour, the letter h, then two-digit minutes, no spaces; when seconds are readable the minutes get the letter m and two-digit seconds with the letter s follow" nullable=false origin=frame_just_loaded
8h43
